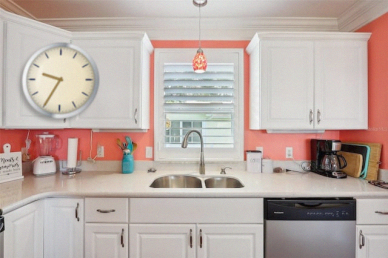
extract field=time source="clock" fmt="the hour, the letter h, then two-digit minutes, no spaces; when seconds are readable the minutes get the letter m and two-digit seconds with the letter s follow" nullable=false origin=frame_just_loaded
9h35
